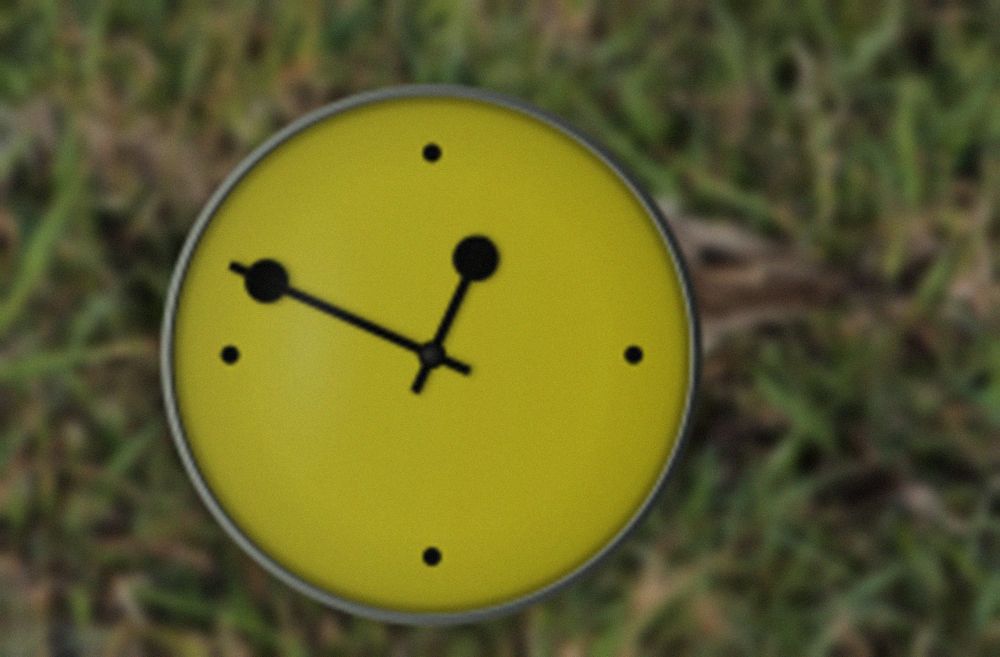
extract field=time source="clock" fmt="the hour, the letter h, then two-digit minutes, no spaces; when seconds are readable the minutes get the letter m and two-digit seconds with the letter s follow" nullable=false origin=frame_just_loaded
12h49
